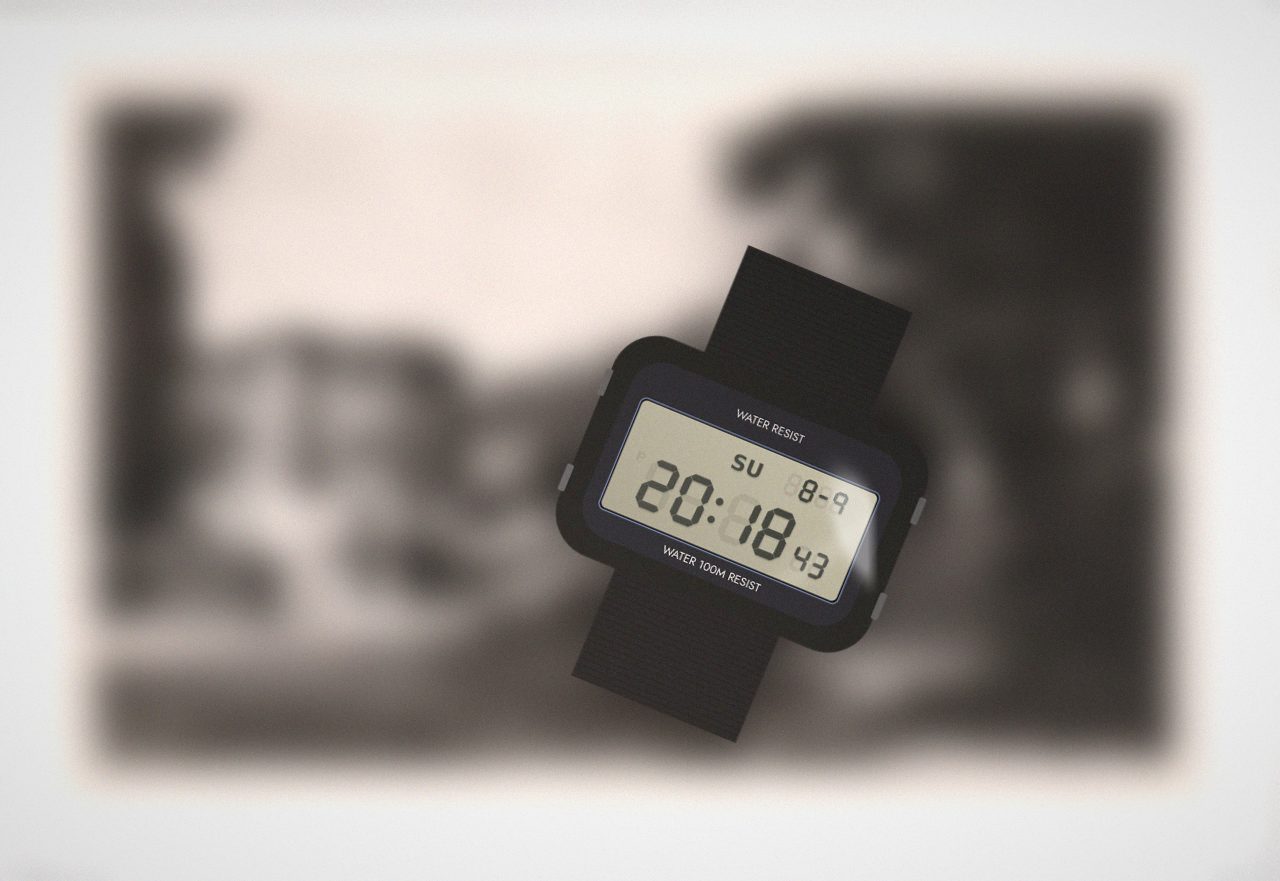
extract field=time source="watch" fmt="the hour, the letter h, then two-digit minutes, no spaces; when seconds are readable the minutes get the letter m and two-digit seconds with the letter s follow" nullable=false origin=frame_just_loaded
20h18m43s
